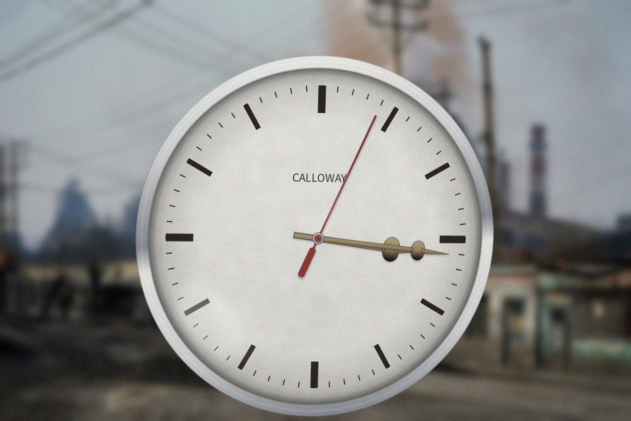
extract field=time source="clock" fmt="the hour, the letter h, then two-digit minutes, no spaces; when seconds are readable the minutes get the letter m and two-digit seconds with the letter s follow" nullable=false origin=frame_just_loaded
3h16m04s
